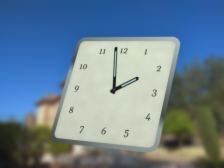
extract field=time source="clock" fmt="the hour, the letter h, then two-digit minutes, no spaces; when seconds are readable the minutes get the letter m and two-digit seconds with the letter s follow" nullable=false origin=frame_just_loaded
1h58
